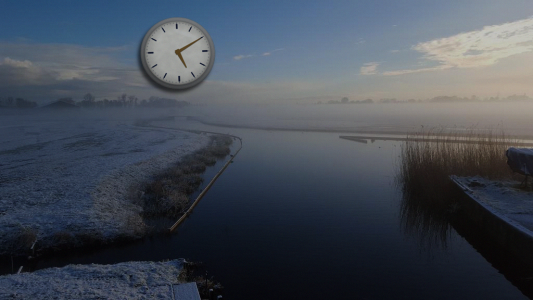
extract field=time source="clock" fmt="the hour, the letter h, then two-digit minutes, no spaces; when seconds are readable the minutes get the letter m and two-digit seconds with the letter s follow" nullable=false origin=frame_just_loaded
5h10
